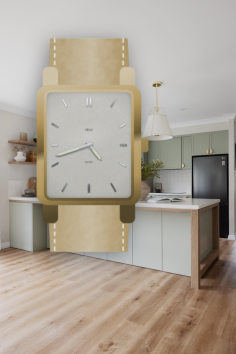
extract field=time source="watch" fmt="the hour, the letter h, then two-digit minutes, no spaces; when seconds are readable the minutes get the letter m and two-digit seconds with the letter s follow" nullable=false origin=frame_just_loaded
4h42
